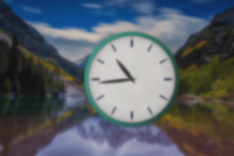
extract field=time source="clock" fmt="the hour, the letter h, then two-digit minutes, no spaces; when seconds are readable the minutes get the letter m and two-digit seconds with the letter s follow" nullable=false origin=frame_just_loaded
10h44
